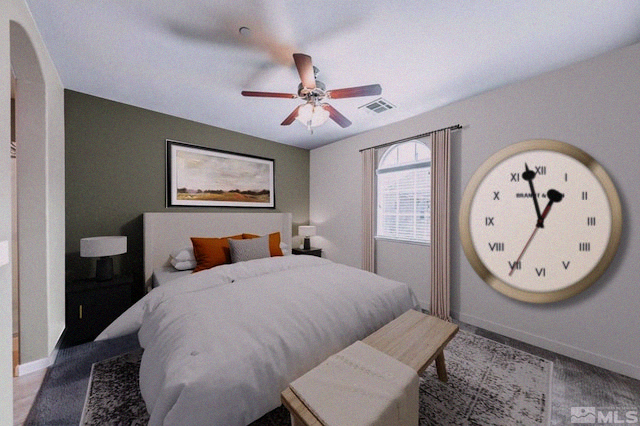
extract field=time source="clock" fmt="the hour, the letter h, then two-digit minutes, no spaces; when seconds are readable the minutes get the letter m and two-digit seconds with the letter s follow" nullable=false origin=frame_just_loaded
12h57m35s
